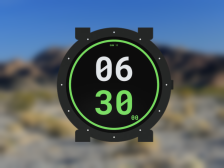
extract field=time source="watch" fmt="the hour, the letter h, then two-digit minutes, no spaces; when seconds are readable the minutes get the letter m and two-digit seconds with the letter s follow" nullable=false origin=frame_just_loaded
6h30
